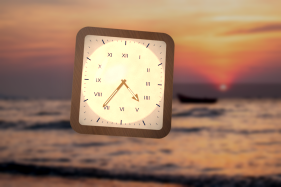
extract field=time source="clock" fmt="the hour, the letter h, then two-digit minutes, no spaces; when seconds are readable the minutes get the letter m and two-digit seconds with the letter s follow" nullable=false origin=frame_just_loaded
4h36
